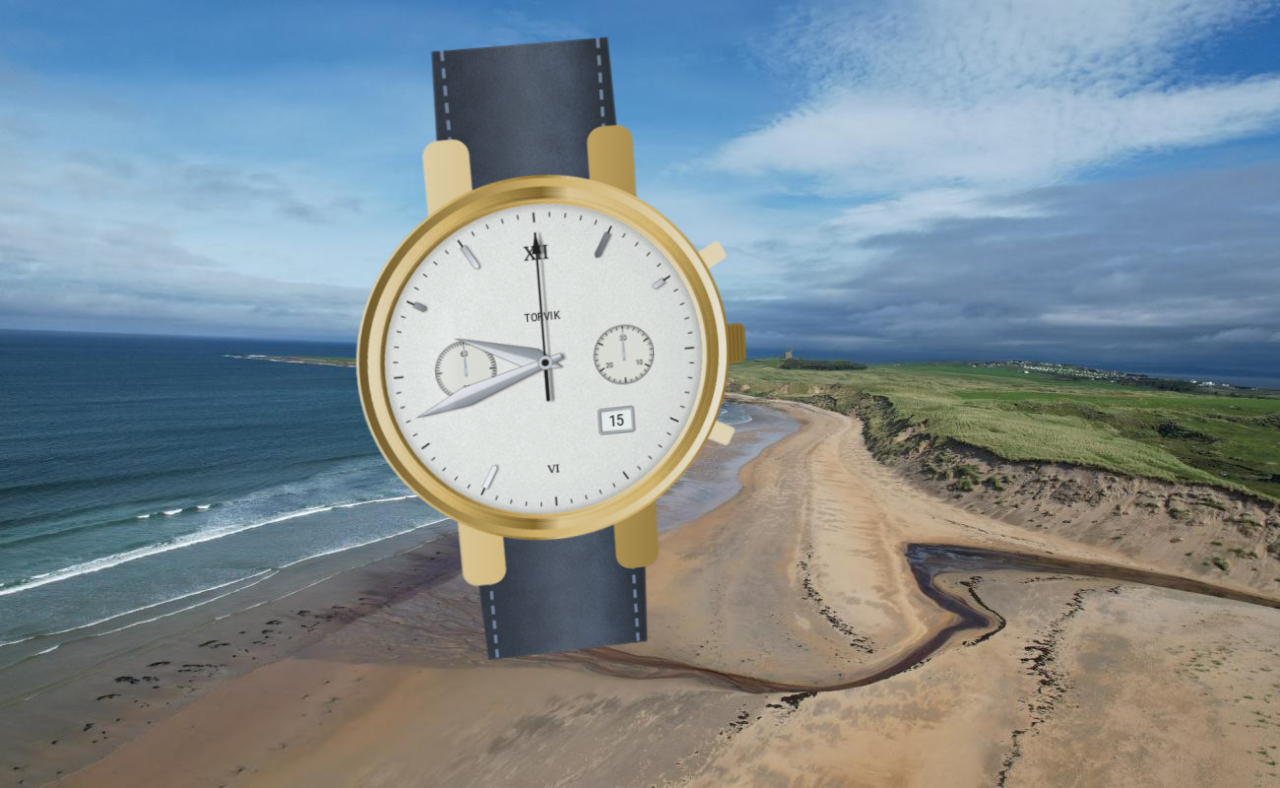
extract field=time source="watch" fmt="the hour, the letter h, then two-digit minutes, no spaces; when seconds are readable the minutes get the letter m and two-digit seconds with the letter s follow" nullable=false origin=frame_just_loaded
9h42
